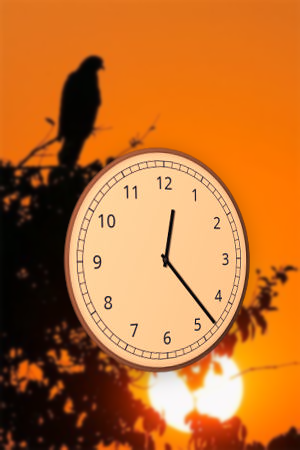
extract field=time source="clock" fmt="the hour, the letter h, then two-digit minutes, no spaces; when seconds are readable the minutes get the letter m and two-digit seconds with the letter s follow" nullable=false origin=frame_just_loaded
12h23
